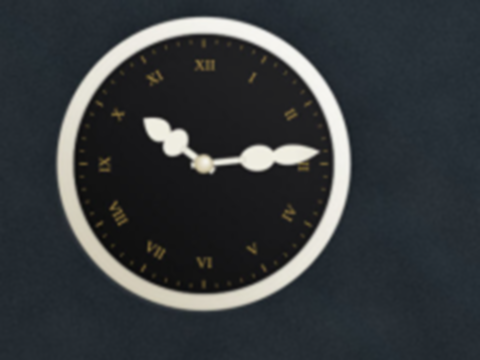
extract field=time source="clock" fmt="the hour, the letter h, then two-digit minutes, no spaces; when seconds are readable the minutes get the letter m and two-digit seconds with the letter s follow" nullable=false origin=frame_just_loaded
10h14
